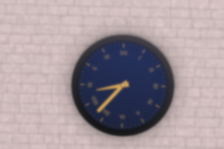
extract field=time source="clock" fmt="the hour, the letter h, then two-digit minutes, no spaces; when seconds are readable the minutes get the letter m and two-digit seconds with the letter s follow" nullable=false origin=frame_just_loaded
8h37
